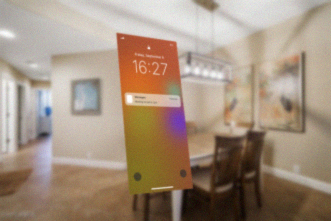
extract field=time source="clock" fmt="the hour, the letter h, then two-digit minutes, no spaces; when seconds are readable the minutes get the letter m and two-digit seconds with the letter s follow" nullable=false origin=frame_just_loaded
16h27
